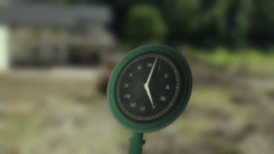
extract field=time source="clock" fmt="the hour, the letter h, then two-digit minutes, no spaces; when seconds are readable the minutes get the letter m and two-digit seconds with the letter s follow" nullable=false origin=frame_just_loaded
5h02
